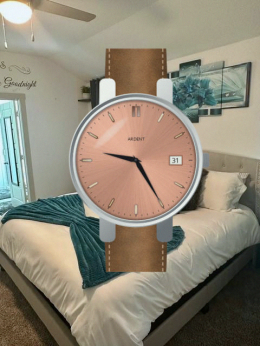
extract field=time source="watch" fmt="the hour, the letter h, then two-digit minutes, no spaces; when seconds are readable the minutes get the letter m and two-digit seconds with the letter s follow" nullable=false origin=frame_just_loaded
9h25
